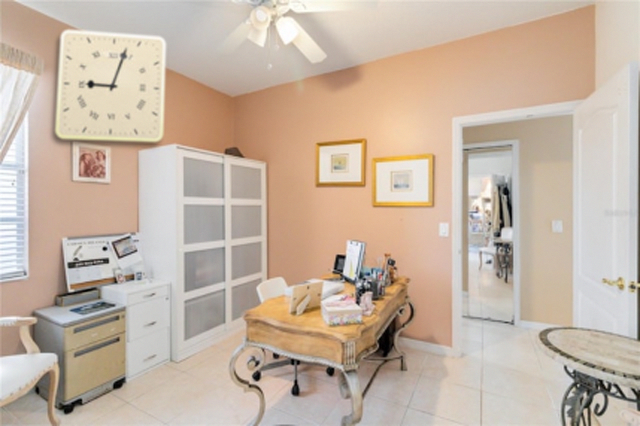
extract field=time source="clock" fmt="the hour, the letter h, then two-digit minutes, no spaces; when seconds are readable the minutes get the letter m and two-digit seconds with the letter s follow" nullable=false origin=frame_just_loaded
9h03
